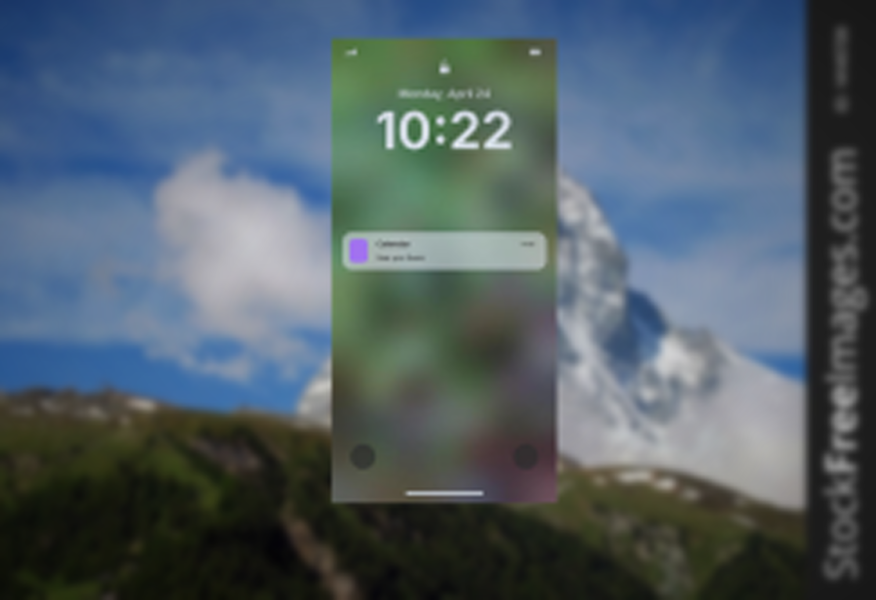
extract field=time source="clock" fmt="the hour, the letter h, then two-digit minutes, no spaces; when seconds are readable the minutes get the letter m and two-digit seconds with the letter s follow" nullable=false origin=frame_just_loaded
10h22
